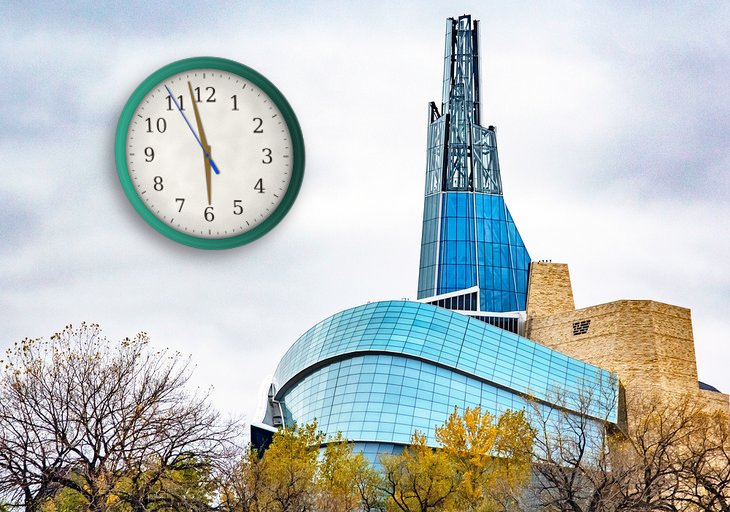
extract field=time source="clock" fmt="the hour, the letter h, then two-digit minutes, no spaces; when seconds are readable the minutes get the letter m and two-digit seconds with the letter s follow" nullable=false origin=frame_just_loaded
5h57m55s
